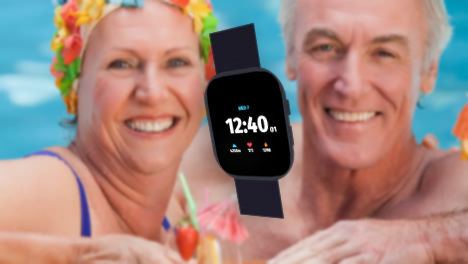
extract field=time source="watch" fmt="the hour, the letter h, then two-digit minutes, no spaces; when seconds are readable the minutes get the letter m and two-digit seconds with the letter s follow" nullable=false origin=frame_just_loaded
12h40
